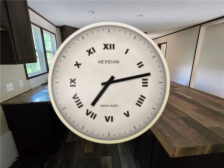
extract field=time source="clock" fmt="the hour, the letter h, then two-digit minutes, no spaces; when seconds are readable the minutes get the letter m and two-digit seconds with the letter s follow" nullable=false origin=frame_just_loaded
7h13
